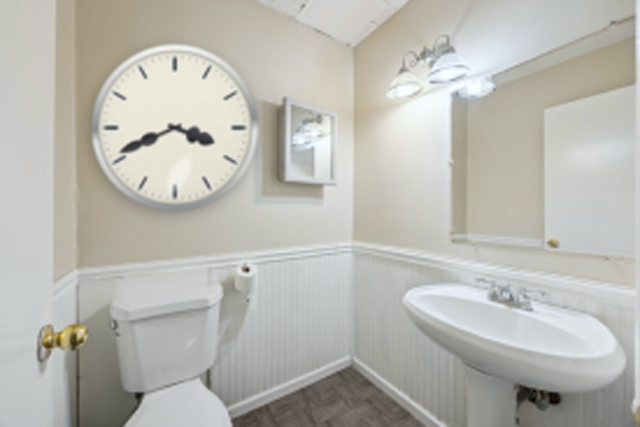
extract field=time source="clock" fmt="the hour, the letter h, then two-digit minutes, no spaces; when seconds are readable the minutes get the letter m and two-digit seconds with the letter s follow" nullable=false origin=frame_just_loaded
3h41
